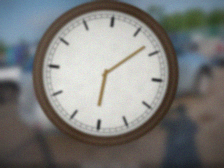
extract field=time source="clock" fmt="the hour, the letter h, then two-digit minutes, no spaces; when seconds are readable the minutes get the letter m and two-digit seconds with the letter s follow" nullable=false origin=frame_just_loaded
6h08
